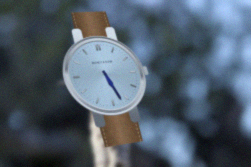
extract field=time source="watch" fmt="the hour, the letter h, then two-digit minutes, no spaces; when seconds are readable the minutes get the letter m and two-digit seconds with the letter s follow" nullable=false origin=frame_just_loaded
5h27
